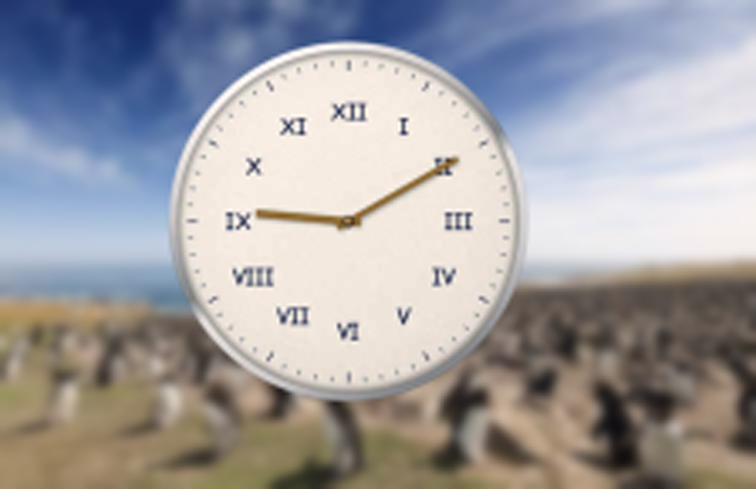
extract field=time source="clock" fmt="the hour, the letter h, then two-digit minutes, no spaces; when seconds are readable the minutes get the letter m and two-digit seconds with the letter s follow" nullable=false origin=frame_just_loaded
9h10
